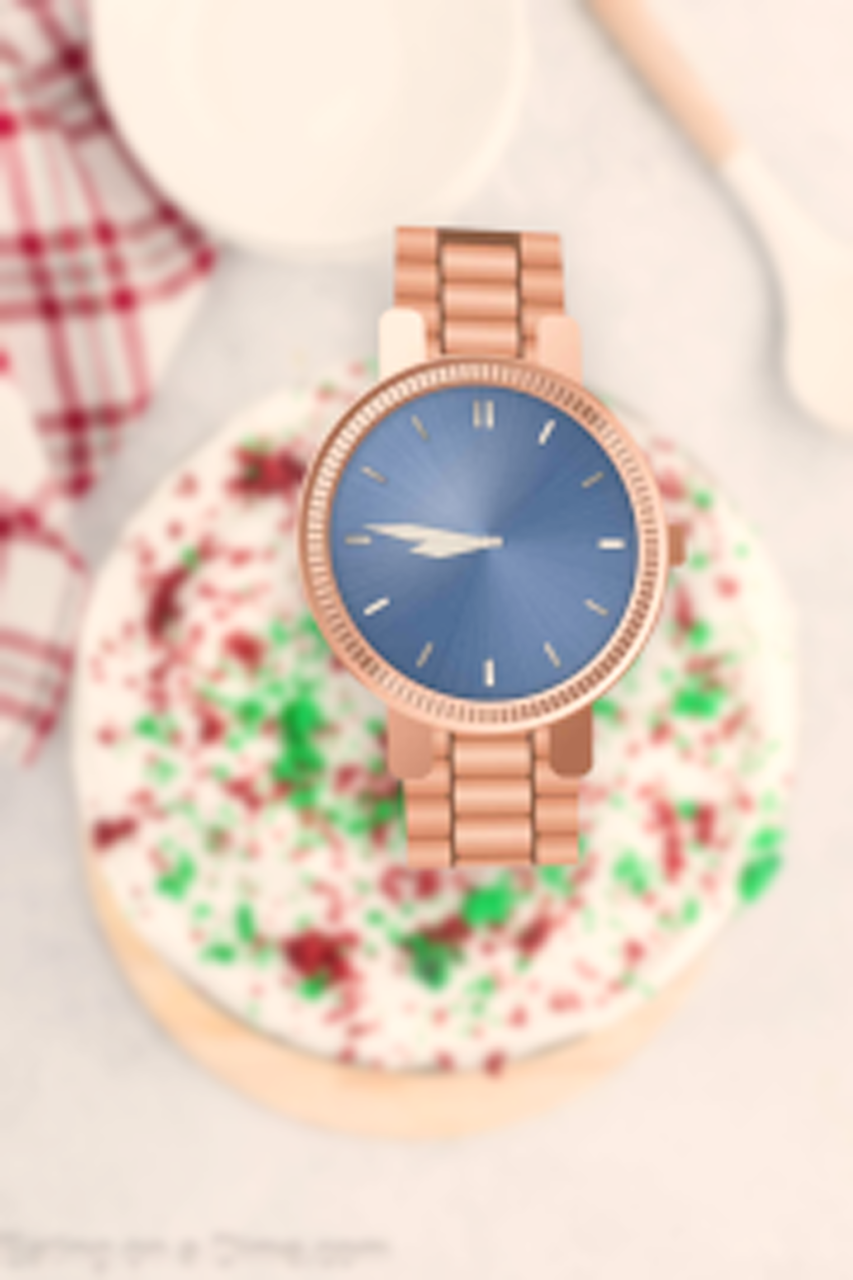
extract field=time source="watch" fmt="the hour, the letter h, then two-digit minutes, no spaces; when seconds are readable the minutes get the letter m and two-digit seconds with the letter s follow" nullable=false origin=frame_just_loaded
8h46
